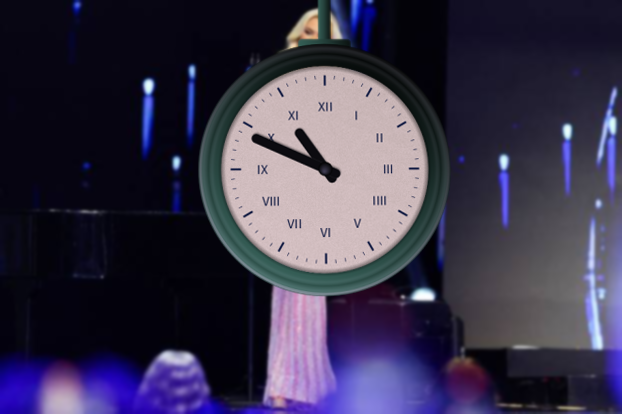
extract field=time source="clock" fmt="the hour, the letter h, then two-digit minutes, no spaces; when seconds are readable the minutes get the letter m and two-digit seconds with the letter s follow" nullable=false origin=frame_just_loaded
10h49
